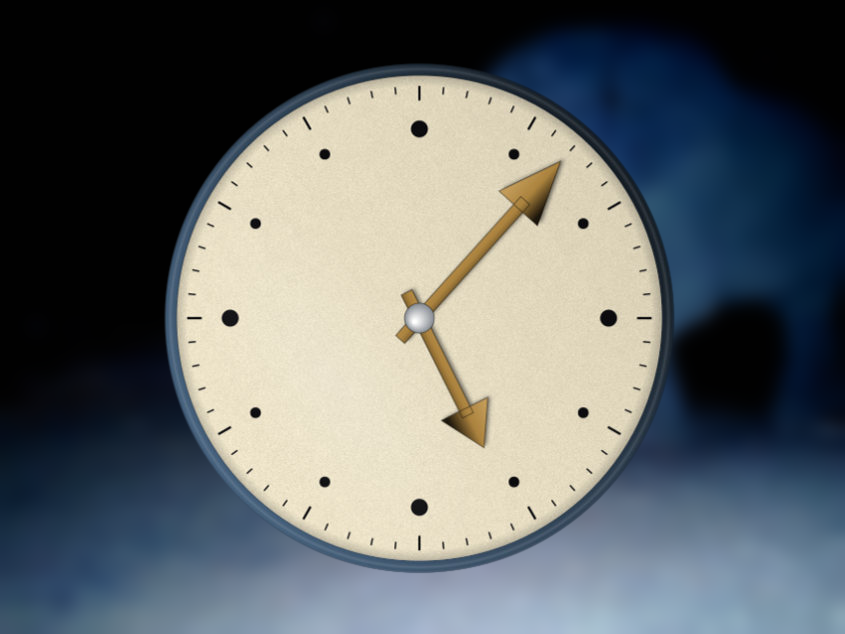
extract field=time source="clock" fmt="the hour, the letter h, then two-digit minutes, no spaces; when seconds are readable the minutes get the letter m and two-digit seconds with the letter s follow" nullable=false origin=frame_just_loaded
5h07
